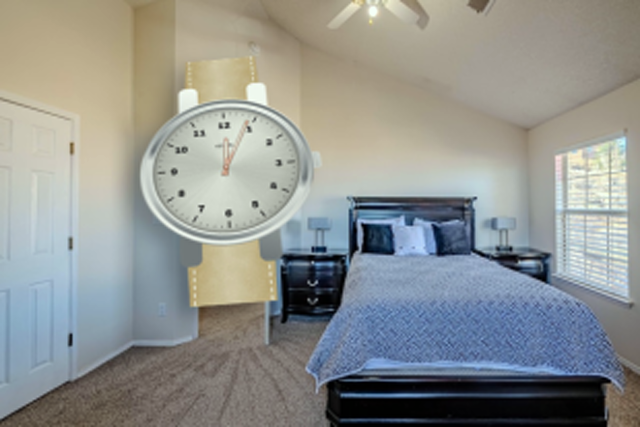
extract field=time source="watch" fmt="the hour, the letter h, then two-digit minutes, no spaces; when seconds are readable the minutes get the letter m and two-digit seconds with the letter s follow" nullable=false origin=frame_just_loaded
12h04
